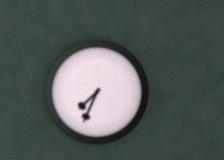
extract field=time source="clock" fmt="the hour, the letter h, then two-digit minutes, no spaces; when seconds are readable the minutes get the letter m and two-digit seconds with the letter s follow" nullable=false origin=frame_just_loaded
7h34
